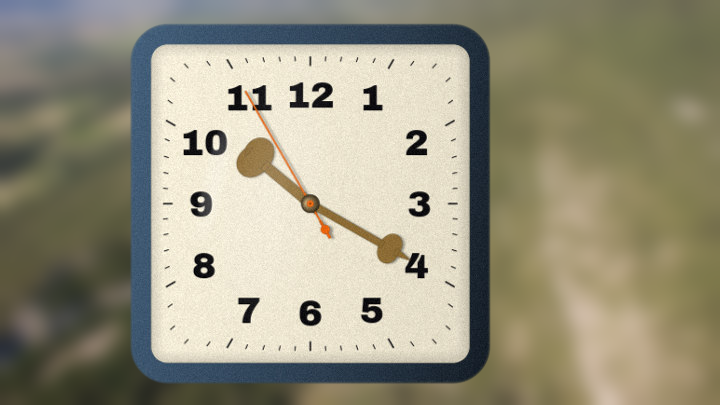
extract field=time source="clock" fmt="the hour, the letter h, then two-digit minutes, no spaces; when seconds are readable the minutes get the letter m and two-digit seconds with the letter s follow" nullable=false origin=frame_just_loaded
10h19m55s
